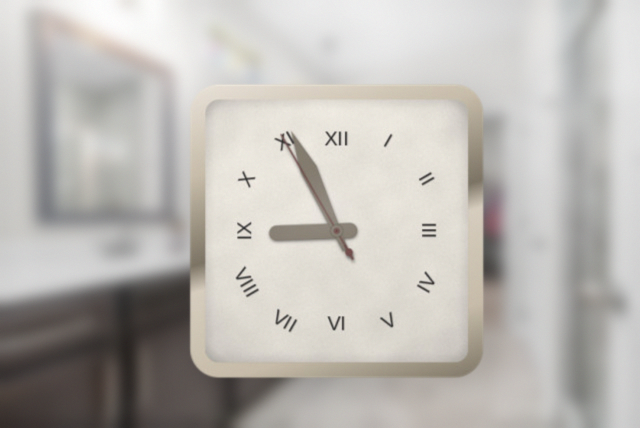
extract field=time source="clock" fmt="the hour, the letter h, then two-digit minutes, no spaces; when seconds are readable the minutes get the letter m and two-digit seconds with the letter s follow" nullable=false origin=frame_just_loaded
8h55m55s
